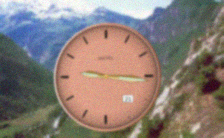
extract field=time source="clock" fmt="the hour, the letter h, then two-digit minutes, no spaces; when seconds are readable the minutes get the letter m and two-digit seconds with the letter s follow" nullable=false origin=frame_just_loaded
9h16
